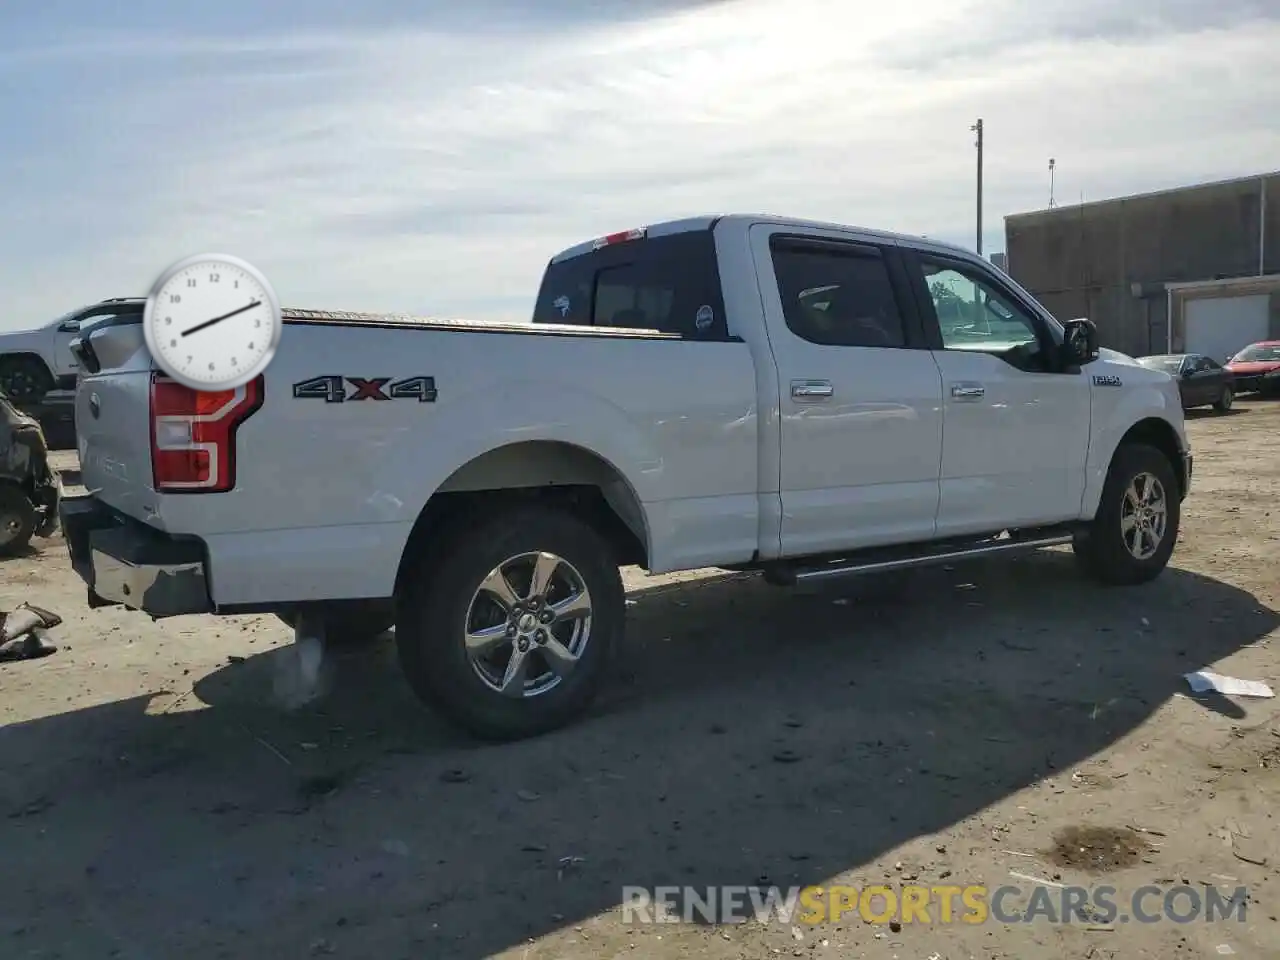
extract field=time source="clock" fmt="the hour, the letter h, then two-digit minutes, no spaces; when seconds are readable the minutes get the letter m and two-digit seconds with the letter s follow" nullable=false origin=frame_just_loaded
8h11
